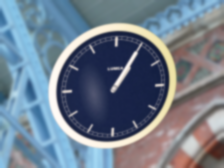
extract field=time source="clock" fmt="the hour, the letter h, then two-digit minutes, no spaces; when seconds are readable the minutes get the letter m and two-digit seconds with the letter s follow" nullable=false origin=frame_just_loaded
1h05
